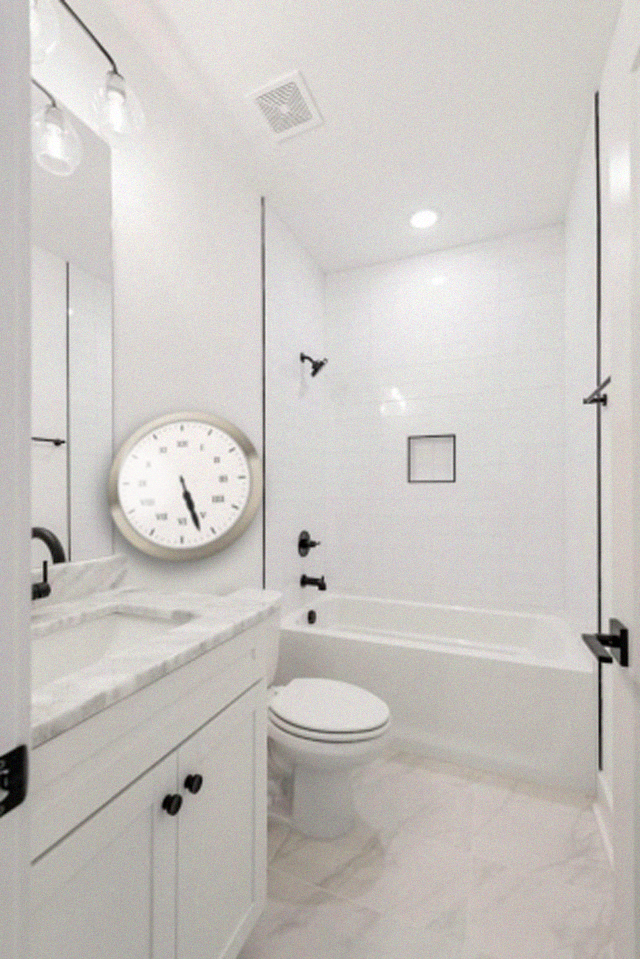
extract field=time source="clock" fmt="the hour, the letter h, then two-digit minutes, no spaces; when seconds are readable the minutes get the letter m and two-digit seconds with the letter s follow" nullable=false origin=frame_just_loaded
5h27
